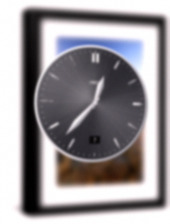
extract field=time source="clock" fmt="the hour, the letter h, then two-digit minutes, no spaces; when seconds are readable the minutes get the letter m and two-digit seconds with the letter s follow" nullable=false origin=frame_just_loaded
12h37
